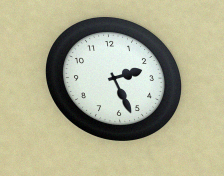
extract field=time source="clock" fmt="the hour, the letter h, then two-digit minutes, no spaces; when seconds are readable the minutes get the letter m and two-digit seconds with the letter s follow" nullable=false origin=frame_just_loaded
2h27
